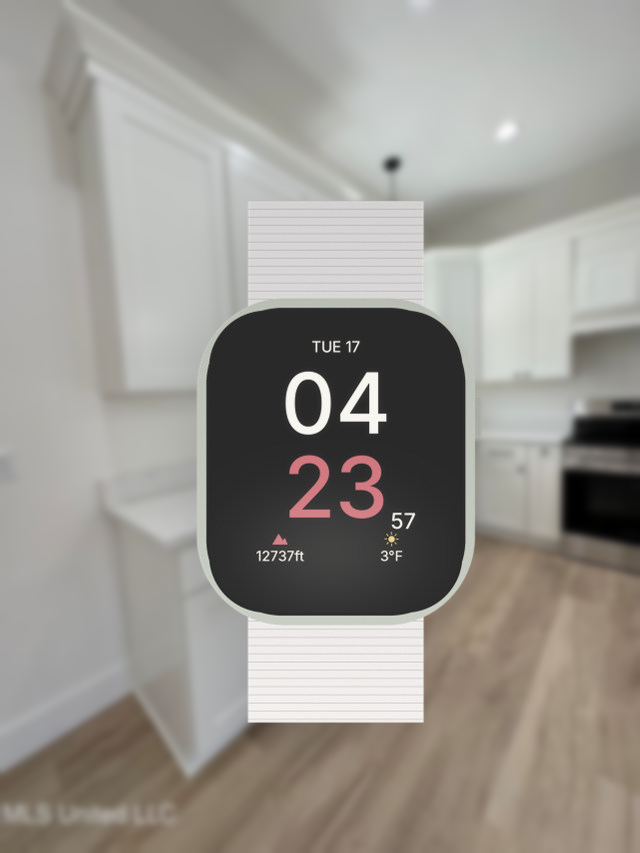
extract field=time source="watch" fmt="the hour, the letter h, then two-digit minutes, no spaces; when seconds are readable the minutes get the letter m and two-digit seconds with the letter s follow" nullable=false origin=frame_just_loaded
4h23m57s
